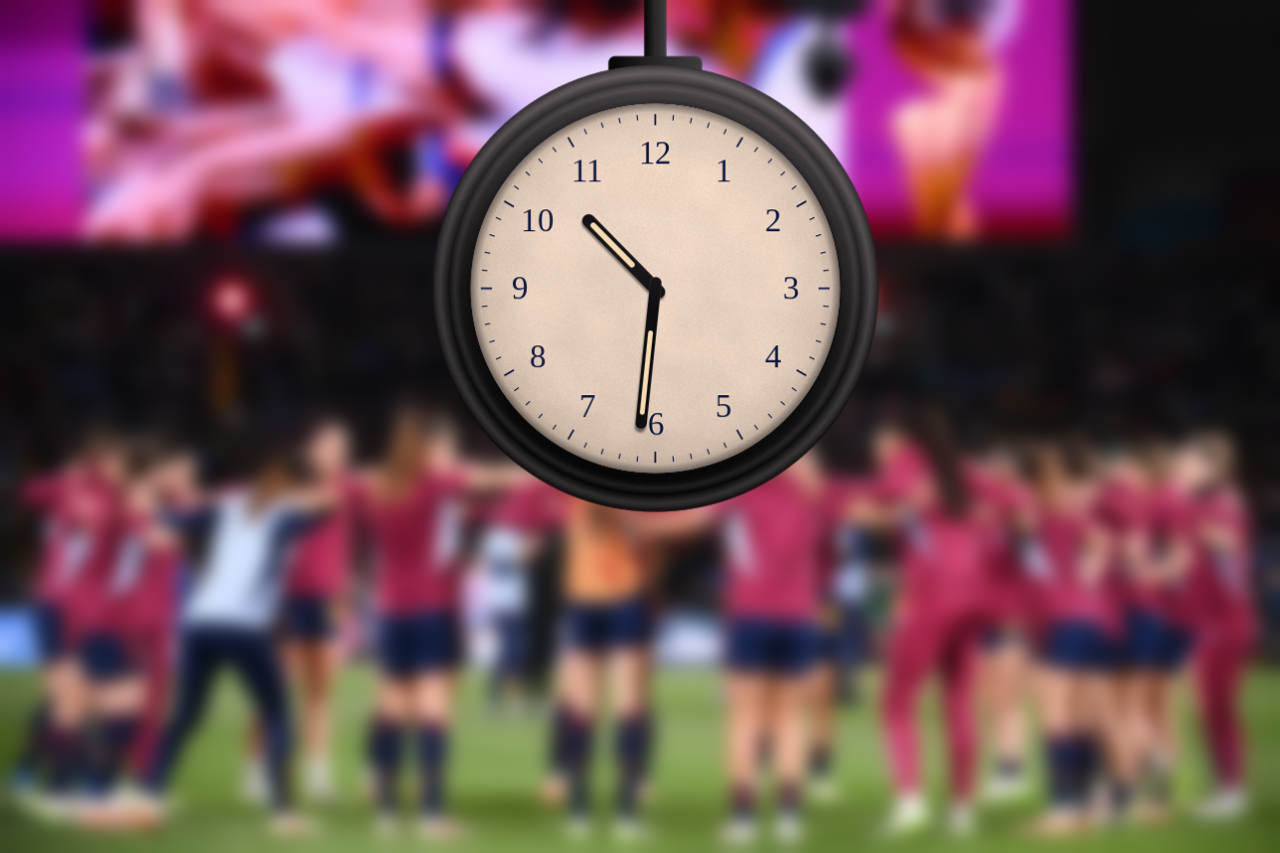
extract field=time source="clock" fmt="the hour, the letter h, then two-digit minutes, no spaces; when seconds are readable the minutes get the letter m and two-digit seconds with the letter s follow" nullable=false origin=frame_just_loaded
10h31
